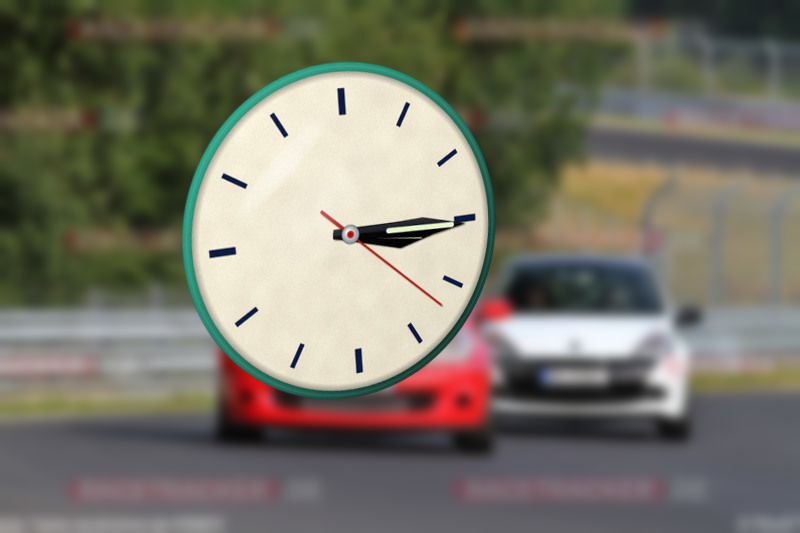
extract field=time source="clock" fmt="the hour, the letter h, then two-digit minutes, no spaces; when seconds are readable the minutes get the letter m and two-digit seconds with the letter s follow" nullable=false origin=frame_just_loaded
3h15m22s
